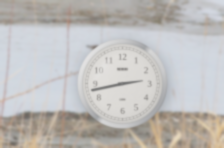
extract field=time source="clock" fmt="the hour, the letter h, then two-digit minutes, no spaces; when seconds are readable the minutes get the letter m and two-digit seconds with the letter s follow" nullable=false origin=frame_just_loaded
2h43
